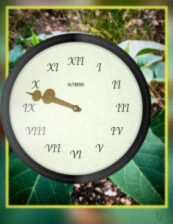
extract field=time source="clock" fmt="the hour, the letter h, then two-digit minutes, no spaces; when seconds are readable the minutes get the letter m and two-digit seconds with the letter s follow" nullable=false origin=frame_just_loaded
9h48
